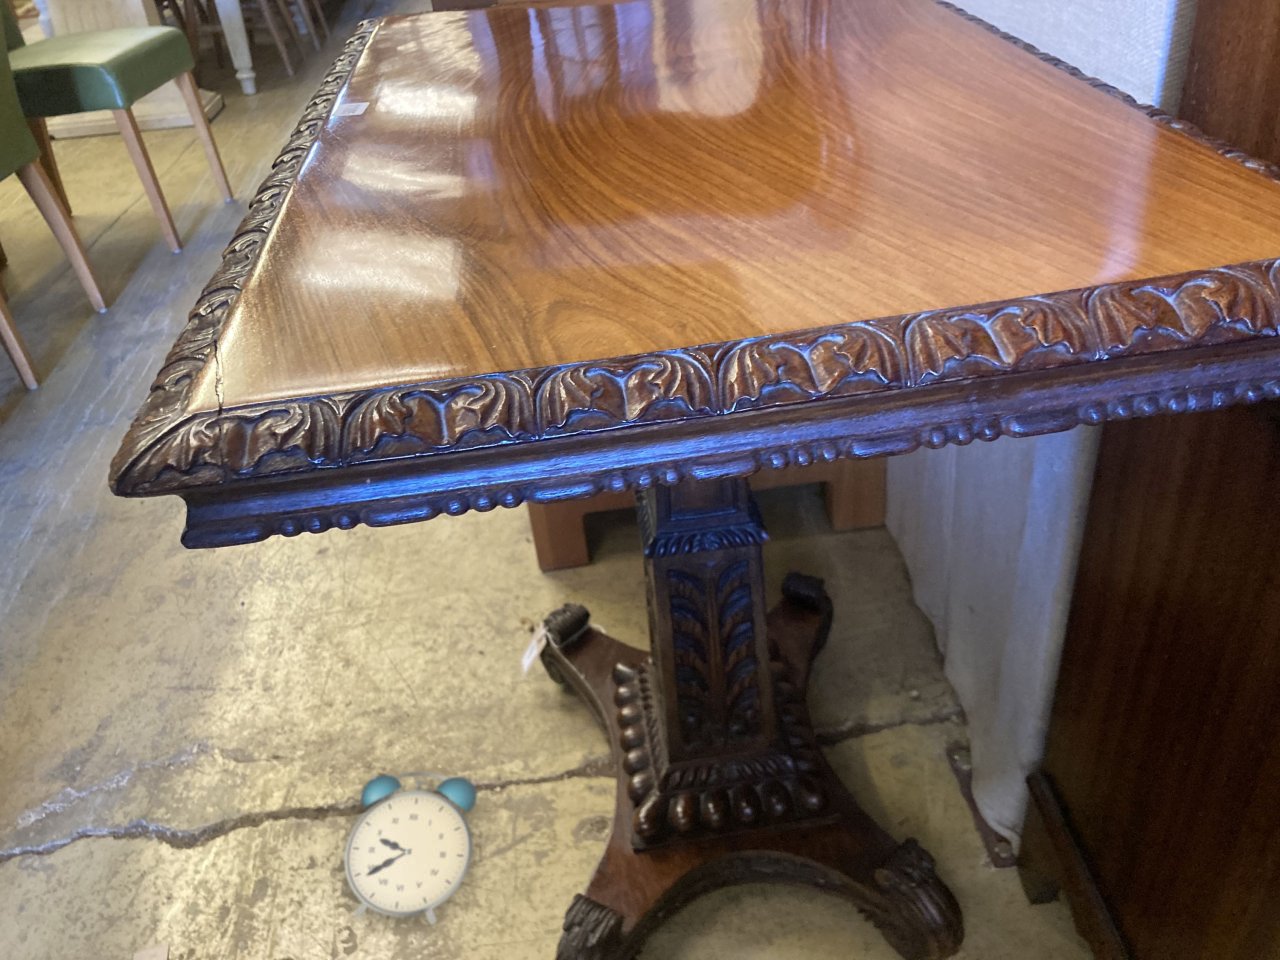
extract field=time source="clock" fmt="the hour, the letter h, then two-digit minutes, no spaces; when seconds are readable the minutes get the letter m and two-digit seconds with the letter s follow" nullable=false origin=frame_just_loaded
9h39
